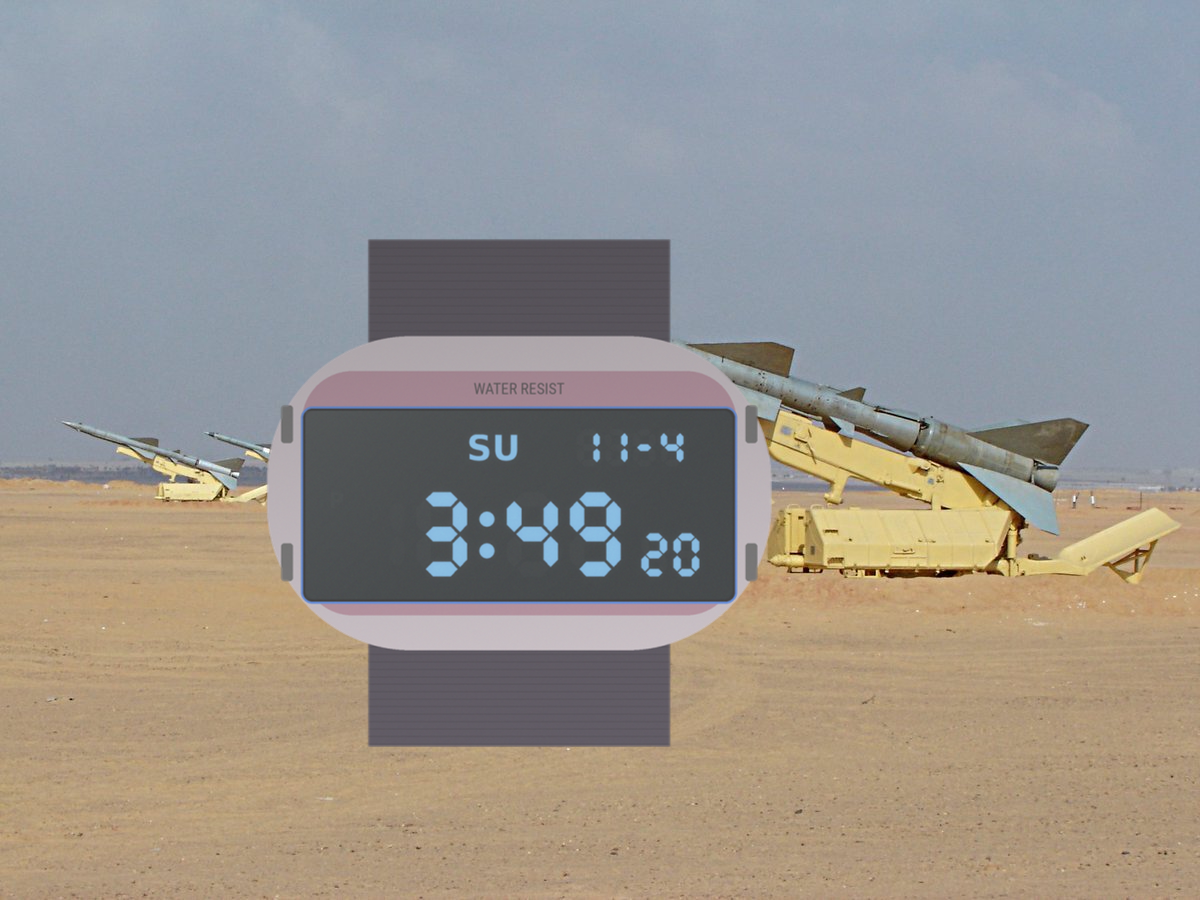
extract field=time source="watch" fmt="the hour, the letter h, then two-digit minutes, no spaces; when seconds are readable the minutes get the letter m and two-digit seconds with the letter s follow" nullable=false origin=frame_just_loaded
3h49m20s
